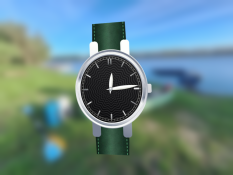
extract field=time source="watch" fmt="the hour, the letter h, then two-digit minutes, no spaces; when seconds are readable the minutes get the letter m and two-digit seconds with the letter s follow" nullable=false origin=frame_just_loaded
12h14
